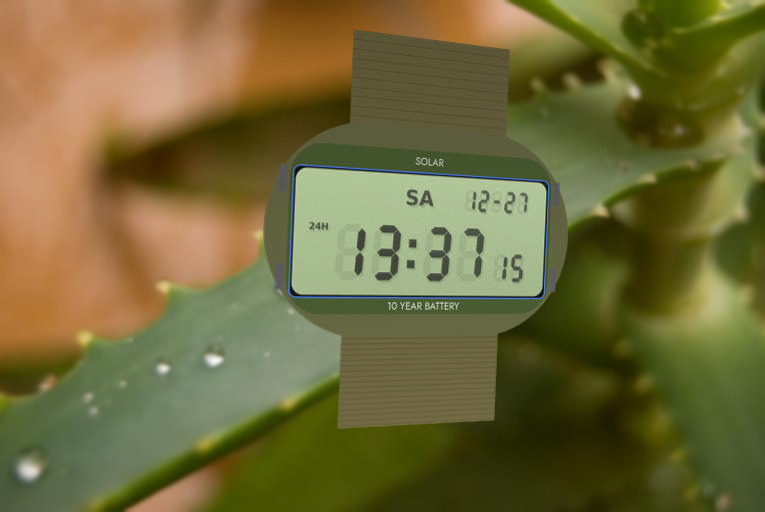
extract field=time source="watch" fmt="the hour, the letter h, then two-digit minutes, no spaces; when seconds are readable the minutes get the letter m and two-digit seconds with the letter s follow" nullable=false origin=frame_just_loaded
13h37m15s
